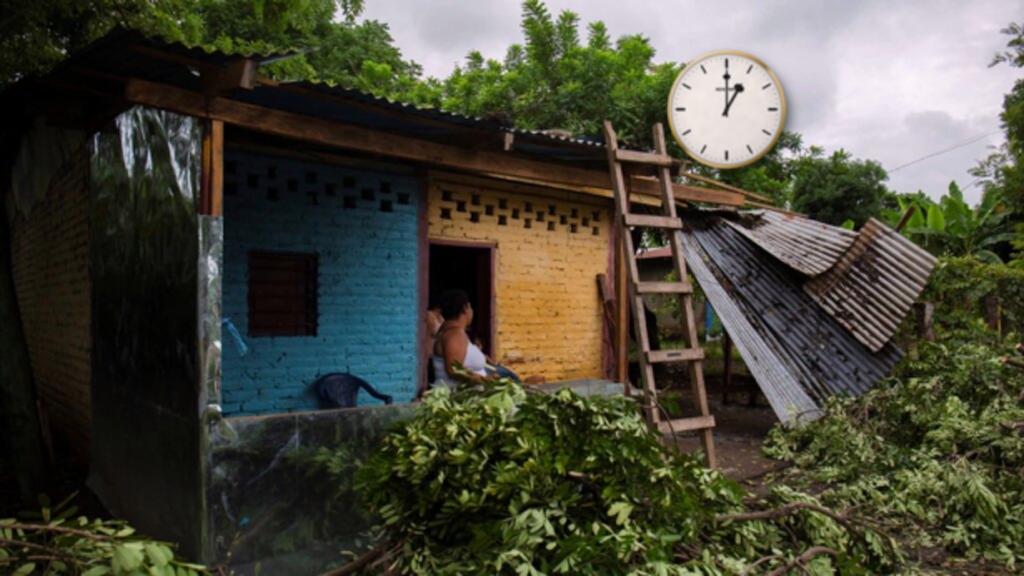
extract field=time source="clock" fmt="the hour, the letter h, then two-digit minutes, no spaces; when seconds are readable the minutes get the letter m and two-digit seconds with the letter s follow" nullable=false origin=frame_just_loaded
1h00
